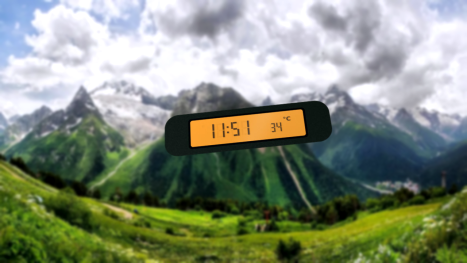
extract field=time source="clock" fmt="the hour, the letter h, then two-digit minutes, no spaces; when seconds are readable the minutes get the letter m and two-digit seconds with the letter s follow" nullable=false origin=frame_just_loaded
11h51
